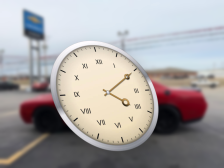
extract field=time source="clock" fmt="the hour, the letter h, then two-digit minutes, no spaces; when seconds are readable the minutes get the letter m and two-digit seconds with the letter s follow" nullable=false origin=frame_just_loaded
4h10
